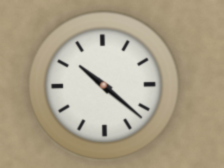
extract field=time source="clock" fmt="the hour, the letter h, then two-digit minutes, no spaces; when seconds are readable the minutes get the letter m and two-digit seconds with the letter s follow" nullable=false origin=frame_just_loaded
10h22
